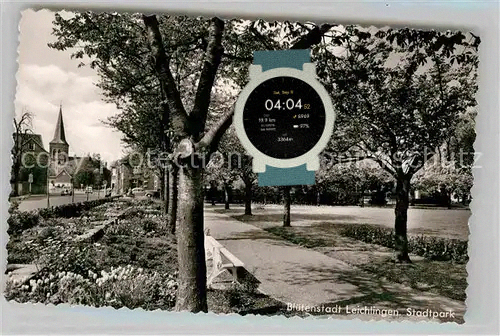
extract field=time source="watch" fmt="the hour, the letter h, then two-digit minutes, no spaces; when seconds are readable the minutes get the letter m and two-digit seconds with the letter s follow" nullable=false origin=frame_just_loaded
4h04
